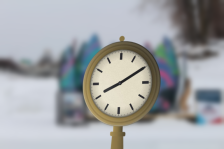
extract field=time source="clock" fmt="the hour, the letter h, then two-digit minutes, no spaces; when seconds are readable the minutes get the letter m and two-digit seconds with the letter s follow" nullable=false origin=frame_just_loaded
8h10
